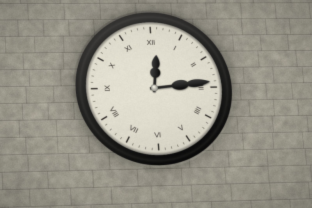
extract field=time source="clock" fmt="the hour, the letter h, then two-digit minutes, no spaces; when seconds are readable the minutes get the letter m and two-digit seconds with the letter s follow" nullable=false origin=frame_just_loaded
12h14
